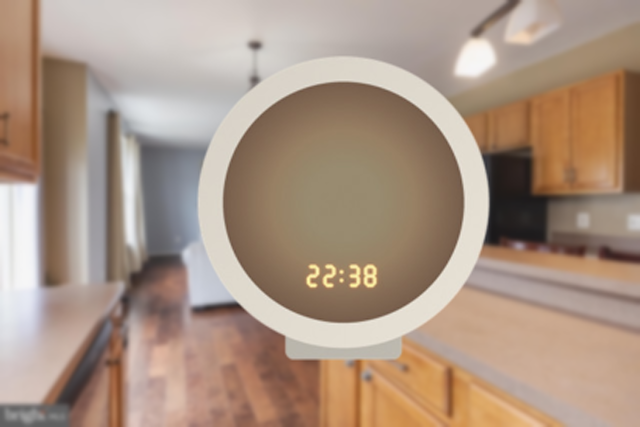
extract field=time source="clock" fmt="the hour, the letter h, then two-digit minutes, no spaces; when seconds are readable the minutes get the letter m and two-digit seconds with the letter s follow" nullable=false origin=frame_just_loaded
22h38
